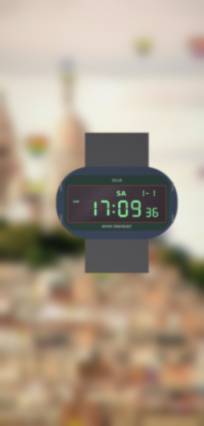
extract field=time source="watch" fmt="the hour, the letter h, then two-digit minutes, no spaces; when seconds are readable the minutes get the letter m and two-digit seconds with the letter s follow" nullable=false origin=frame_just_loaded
17h09m36s
